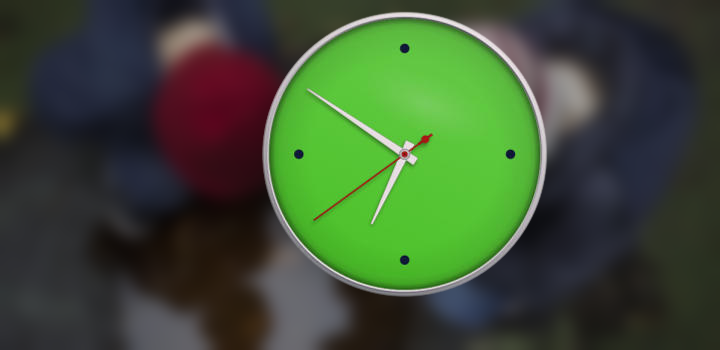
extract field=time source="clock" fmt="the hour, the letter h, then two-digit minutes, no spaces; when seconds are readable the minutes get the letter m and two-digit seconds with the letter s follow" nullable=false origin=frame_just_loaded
6h50m39s
